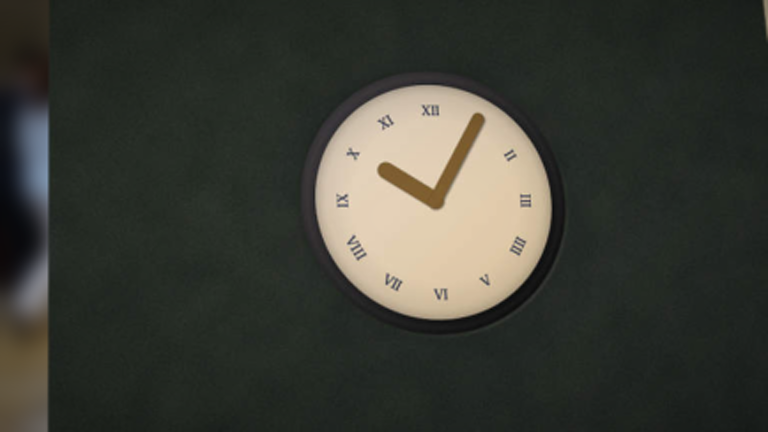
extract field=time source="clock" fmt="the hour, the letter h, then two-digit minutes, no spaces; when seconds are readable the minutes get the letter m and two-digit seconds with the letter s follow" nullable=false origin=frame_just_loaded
10h05
